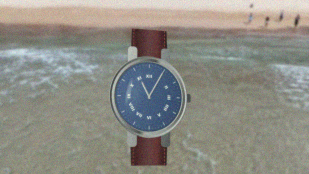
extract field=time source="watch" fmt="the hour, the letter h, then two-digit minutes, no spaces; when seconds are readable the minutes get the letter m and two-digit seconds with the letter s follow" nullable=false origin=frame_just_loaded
11h05
